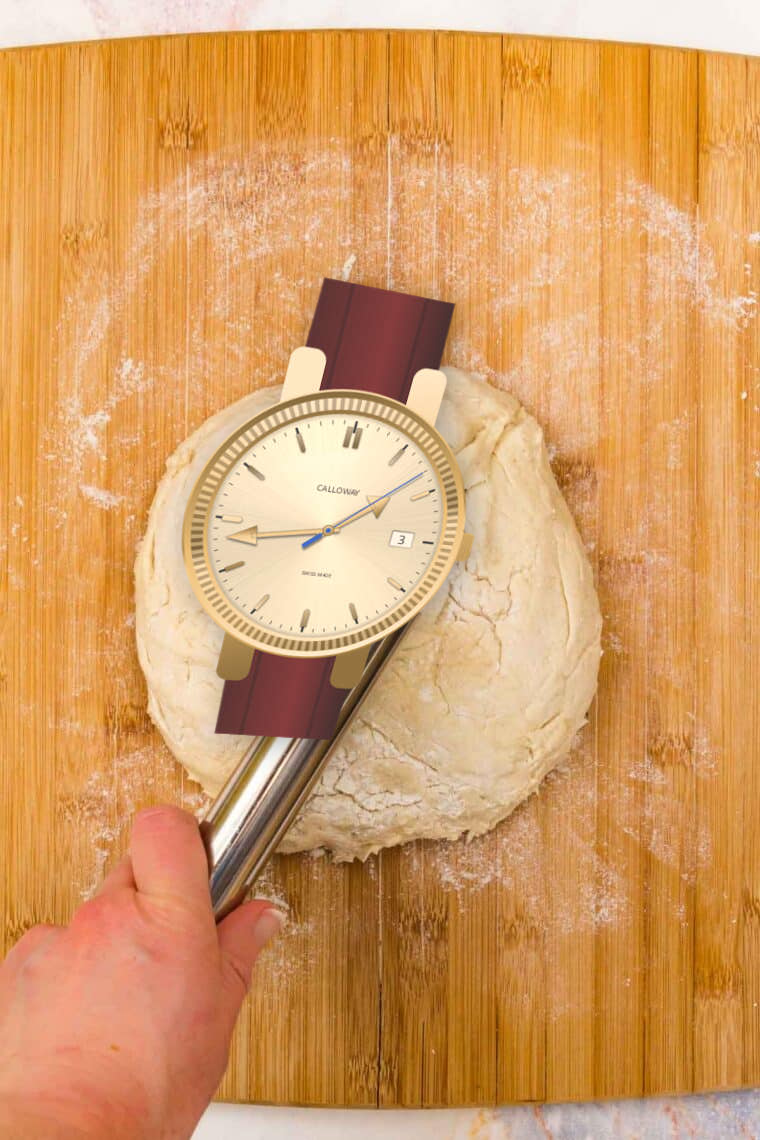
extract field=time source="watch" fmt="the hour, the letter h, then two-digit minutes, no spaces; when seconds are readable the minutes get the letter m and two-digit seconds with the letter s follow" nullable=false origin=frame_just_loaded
1h43m08s
